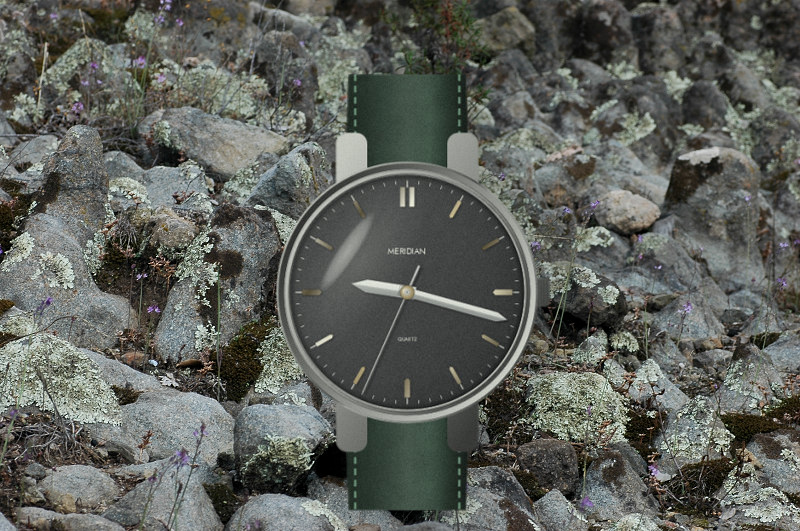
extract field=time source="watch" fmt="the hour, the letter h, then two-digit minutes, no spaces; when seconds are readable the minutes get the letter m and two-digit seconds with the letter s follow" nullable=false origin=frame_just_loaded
9h17m34s
